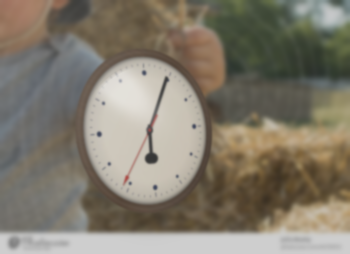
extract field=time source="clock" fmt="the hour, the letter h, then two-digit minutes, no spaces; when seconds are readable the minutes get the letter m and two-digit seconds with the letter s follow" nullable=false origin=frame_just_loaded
6h04m36s
